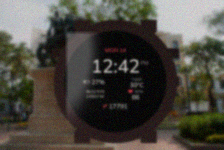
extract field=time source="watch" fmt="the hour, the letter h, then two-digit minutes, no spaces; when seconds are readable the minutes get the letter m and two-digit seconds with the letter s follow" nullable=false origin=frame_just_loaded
12h42
